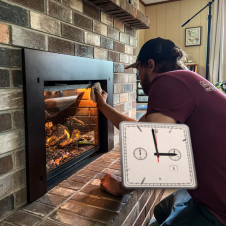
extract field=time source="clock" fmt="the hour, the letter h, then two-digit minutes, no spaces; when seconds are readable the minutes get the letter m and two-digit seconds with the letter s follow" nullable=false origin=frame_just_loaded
2h59
